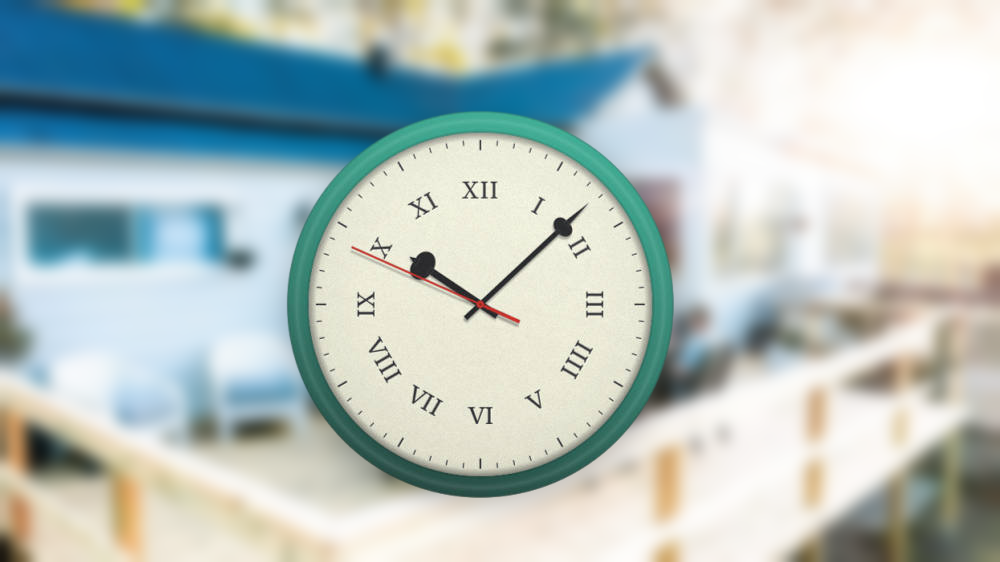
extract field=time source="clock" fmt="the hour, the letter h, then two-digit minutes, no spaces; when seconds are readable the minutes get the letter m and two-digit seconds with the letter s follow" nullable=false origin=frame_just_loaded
10h07m49s
